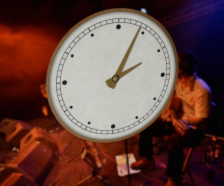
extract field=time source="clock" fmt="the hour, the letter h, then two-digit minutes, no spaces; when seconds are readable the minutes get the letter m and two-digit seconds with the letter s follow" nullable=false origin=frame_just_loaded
2h04
